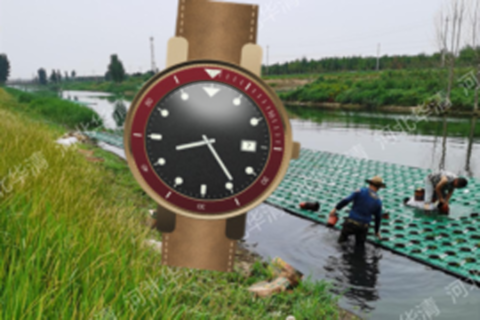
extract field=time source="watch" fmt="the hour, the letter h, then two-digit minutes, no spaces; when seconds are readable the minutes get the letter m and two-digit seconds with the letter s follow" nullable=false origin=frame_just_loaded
8h24
